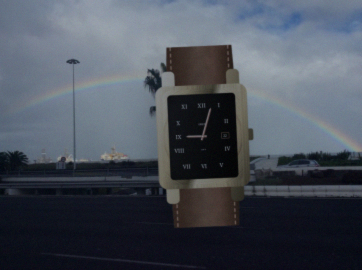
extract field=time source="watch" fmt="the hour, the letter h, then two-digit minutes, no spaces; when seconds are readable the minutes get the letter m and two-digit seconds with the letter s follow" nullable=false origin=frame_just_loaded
9h03
